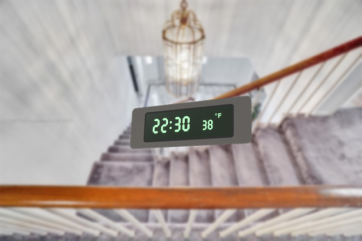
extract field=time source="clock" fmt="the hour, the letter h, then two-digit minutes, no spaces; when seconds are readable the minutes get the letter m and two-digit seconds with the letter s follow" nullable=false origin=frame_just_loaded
22h30
